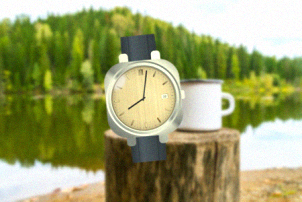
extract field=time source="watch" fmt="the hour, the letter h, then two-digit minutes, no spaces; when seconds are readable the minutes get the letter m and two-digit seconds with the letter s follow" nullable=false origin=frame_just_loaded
8h02
